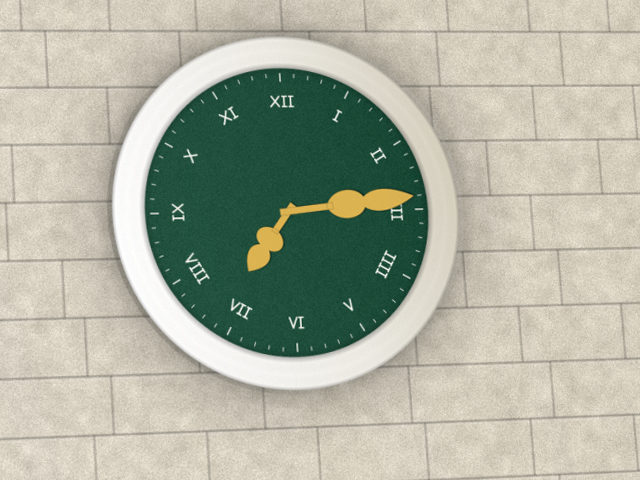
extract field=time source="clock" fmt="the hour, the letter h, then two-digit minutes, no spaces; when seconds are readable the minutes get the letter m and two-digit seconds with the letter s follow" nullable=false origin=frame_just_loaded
7h14
